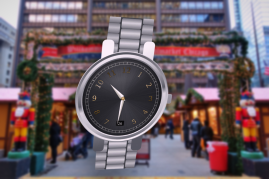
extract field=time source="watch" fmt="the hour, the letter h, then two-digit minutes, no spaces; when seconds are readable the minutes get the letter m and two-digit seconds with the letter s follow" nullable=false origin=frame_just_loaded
10h31
